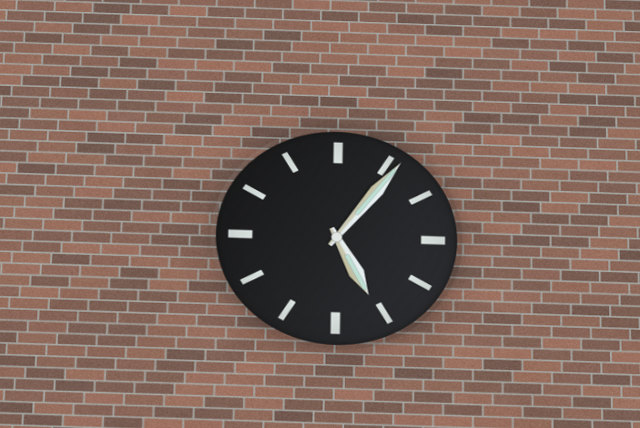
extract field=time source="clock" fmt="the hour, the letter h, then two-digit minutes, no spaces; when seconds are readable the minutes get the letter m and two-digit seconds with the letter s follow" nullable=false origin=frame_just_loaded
5h06
